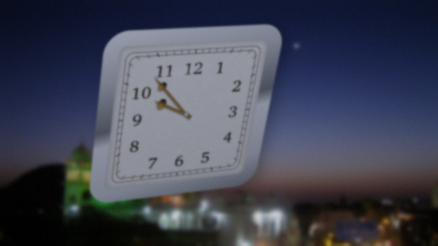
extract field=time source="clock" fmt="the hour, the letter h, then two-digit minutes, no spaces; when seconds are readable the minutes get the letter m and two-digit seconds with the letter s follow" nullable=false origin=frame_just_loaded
9h53
